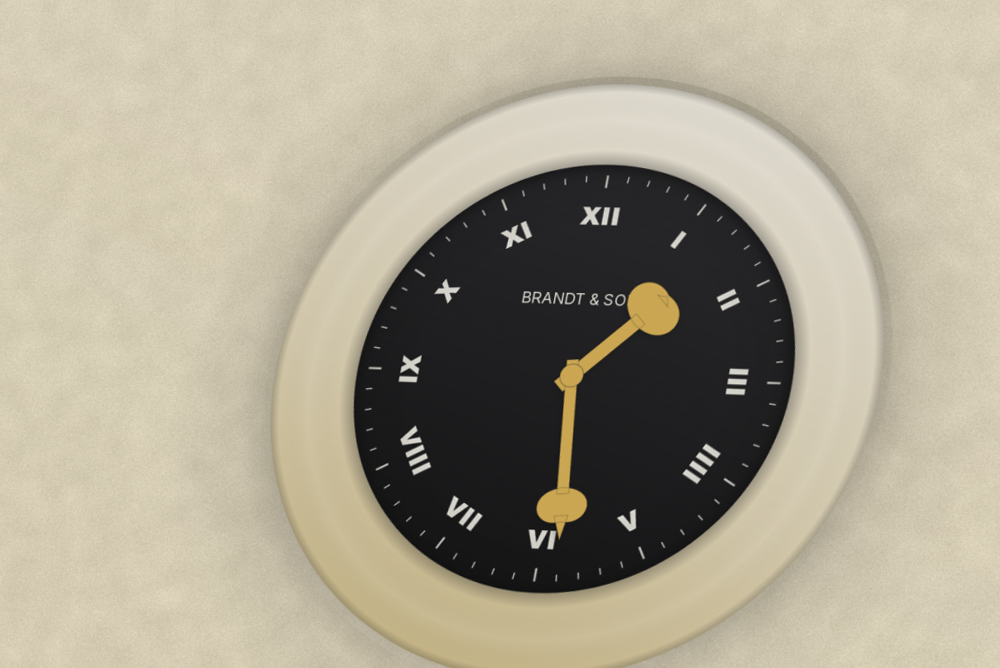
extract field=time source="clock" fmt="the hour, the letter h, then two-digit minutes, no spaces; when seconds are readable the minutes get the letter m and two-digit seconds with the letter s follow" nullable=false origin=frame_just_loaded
1h29
